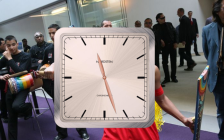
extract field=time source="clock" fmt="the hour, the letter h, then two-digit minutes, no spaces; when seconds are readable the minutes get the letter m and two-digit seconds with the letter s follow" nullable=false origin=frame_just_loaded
11h27
